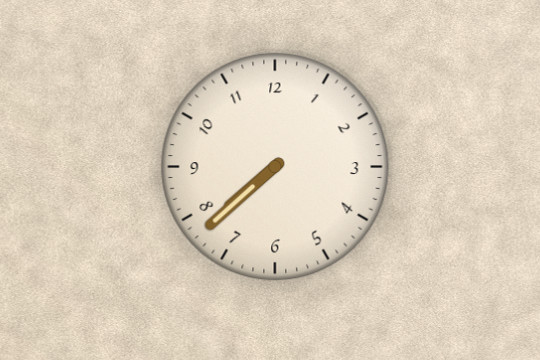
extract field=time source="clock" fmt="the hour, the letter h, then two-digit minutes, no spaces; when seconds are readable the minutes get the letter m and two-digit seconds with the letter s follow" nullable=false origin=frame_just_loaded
7h38
